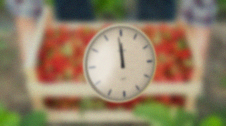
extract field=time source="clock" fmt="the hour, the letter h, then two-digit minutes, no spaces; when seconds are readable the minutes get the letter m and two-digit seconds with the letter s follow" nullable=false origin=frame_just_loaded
11h59
